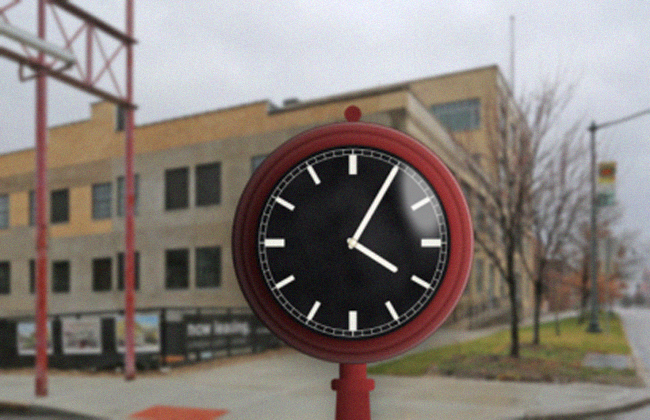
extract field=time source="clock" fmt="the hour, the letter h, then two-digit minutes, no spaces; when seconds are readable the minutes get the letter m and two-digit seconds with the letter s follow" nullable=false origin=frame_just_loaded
4h05
